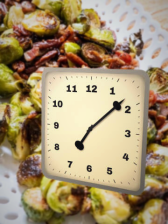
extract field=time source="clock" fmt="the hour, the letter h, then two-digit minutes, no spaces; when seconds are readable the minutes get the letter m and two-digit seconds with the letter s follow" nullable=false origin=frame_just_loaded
7h08
